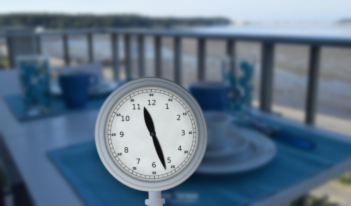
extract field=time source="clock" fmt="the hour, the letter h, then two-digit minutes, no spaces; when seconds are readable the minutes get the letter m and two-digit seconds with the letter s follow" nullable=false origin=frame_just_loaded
11h27
